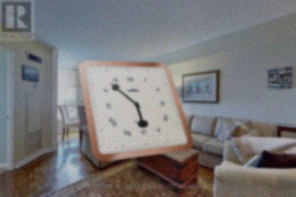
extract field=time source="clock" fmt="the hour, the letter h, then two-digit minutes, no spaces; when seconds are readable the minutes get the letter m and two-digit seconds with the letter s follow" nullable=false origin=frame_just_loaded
5h53
